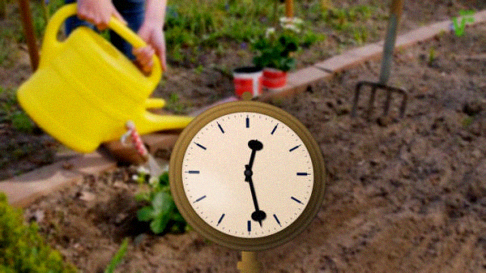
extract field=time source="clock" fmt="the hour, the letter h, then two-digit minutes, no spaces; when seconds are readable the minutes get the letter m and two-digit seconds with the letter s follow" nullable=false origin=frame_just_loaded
12h28
